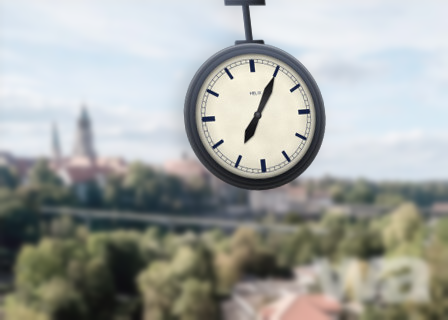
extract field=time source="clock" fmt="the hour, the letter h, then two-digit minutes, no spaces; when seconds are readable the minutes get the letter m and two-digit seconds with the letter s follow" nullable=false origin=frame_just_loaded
7h05
